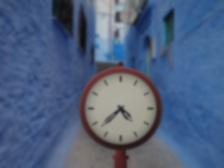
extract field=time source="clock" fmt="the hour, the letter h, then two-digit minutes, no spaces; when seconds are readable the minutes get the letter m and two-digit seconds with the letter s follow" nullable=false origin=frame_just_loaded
4h38
